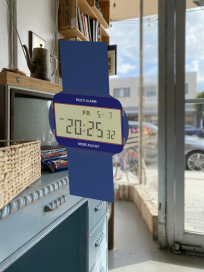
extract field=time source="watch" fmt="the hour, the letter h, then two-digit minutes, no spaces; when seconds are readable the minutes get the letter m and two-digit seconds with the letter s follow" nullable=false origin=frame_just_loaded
20h25m32s
